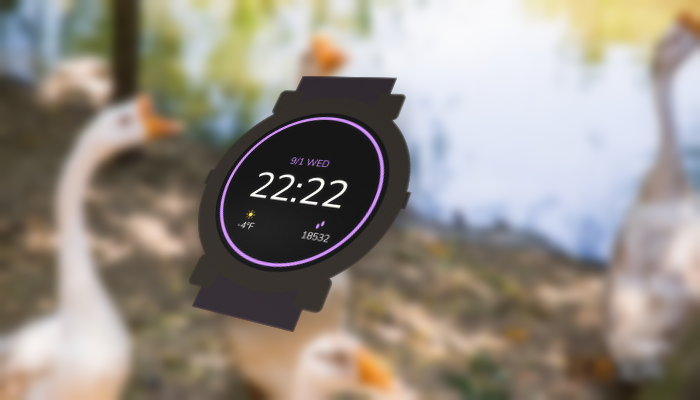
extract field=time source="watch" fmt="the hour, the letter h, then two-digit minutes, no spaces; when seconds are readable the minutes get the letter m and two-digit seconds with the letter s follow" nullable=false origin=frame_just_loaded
22h22
